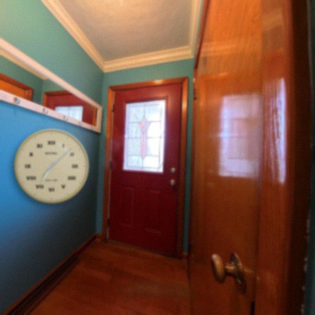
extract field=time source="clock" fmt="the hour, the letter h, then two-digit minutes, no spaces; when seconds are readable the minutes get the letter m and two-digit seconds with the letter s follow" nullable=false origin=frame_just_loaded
7h08
